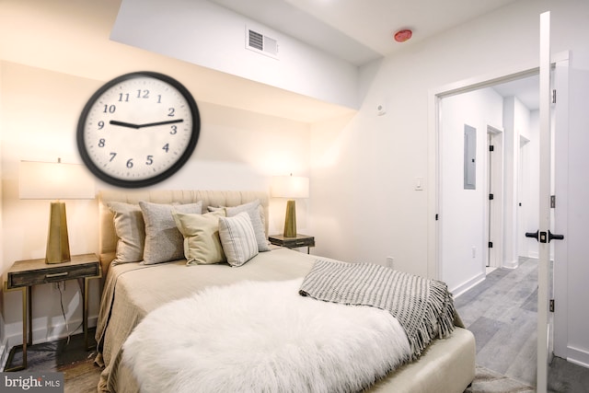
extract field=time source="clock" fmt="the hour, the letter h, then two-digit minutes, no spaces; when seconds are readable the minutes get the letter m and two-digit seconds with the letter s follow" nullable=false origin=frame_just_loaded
9h13
